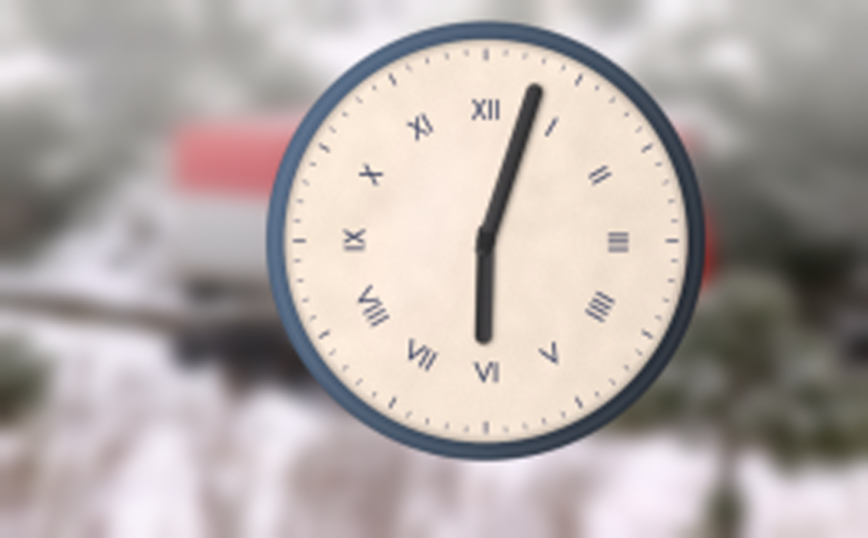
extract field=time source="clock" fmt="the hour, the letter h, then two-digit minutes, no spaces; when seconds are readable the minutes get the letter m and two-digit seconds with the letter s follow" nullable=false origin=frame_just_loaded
6h03
